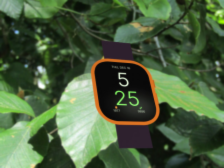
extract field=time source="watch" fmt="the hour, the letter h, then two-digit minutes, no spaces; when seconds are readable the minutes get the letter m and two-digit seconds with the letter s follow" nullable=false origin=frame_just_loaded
5h25
